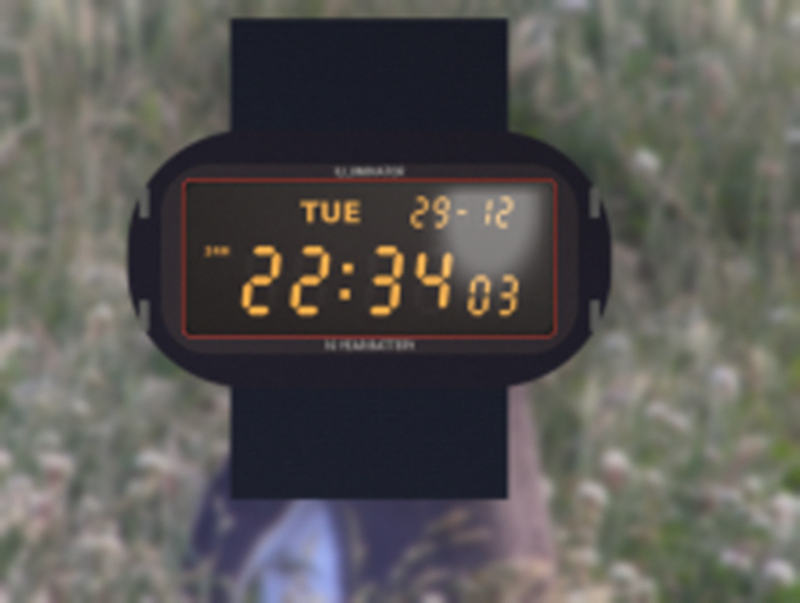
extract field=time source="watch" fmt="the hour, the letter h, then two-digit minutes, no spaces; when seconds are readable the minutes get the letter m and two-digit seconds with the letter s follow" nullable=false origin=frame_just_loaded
22h34m03s
